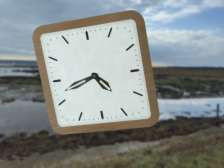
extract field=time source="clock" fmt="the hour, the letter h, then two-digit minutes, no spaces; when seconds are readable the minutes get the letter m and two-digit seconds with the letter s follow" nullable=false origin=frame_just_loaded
4h42
